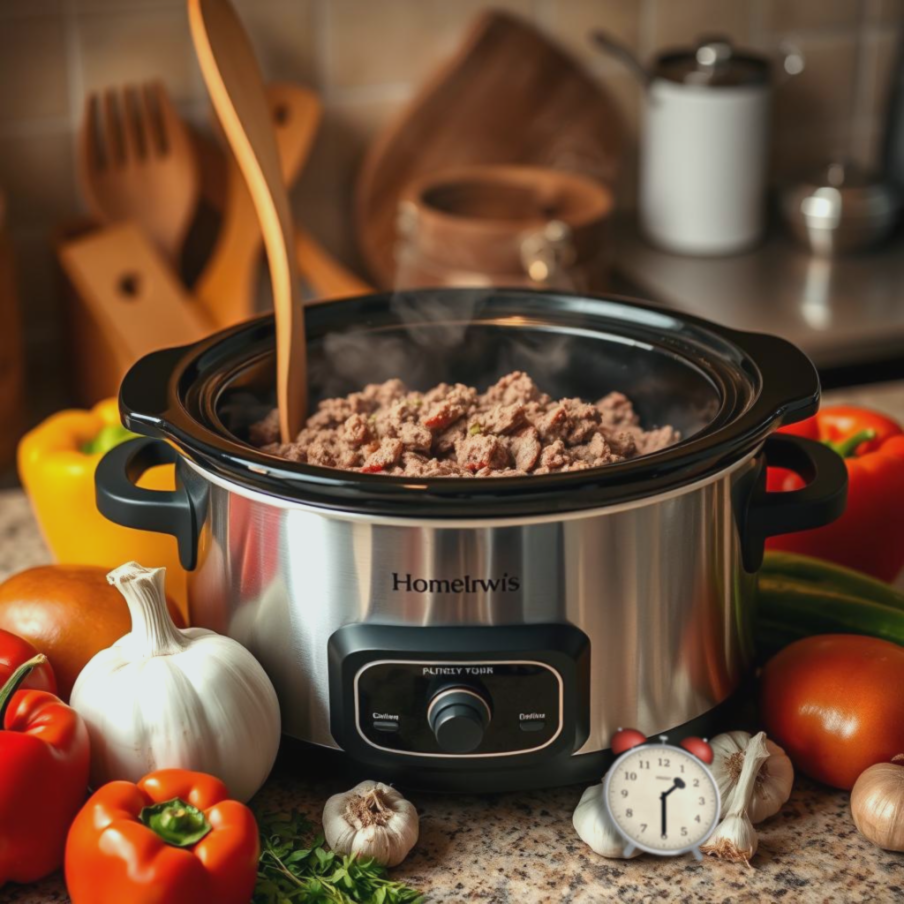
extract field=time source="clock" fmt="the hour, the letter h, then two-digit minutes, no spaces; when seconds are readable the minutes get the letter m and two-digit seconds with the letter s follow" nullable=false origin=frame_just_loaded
1h30
